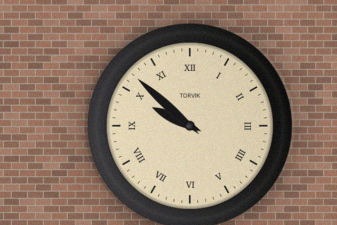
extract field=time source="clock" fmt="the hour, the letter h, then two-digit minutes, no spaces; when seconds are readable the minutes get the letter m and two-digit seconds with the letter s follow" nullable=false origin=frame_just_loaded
9h52
